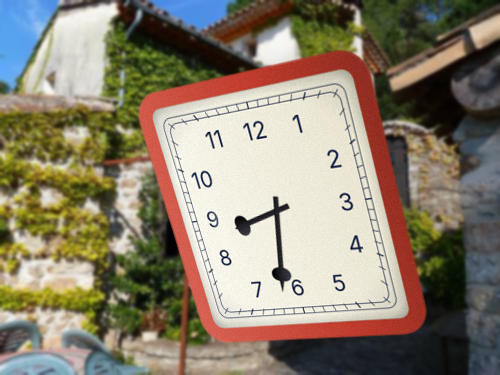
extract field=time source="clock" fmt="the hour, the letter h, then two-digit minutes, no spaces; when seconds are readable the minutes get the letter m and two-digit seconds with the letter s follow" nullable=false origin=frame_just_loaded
8h32
